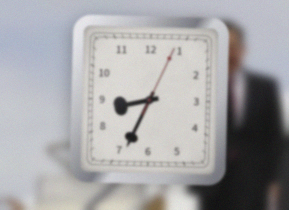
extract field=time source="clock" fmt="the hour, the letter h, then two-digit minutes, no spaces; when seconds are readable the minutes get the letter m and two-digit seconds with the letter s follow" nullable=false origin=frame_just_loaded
8h34m04s
